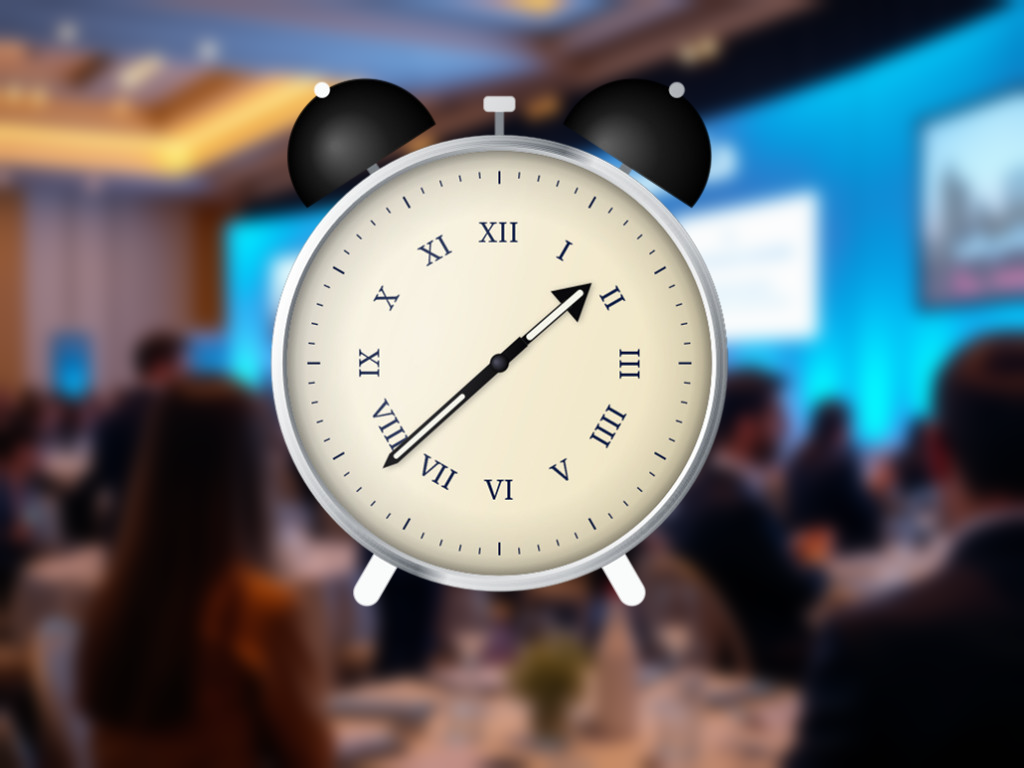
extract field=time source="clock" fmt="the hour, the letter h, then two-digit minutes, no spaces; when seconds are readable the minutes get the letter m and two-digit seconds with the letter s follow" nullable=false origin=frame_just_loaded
1h38
